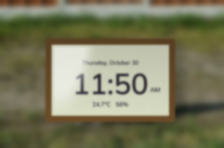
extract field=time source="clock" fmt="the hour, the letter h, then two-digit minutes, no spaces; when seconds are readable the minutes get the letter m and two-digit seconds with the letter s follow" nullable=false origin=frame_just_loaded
11h50
